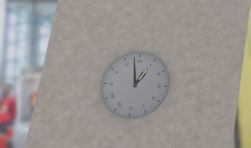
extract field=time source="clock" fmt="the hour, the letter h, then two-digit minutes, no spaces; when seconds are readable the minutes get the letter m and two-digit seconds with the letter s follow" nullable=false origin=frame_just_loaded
12h58
